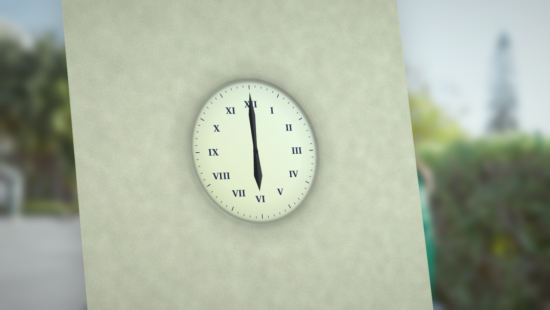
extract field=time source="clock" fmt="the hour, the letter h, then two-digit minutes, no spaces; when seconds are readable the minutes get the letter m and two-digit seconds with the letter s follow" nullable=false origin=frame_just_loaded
6h00
